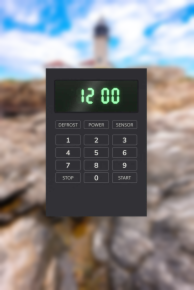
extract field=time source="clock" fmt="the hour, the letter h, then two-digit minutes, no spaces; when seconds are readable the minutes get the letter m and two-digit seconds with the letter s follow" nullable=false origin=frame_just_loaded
12h00
